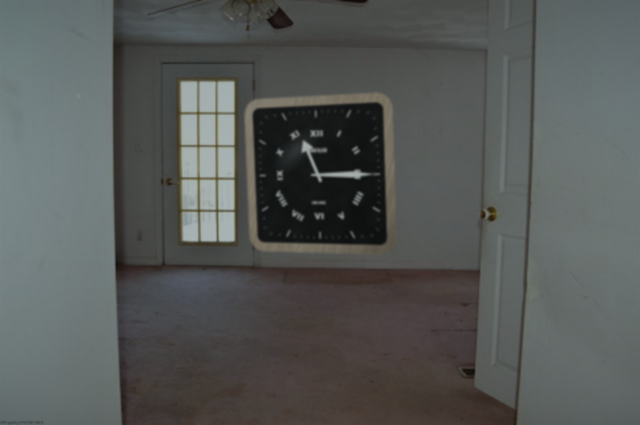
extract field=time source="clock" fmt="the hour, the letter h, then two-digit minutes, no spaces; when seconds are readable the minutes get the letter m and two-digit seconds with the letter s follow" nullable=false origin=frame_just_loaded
11h15
